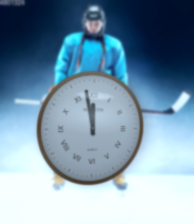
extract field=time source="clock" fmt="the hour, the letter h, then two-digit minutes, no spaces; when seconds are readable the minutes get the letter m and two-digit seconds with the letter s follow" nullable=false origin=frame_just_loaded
11h58
